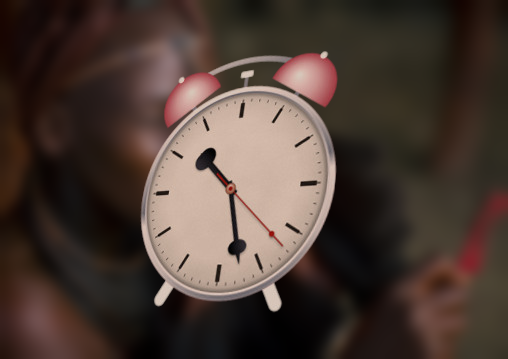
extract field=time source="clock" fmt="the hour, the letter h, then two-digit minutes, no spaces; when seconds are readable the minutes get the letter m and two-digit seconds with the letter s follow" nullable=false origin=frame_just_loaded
10h27m22s
